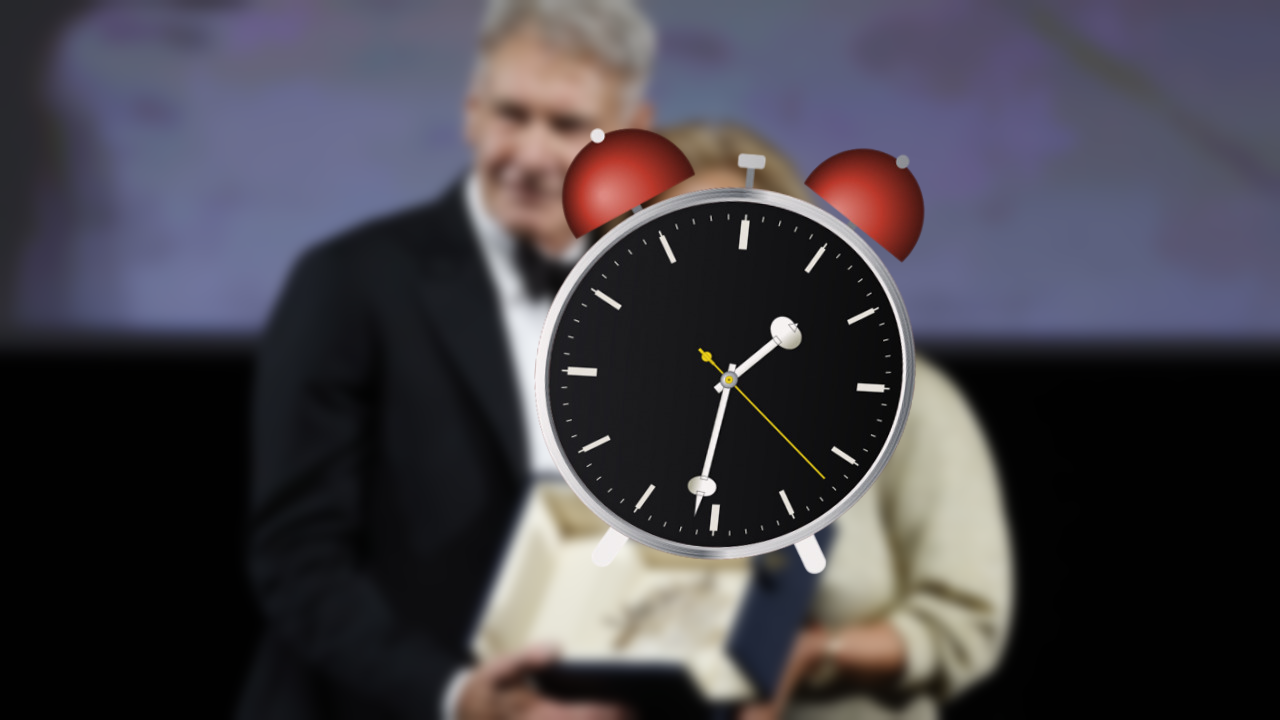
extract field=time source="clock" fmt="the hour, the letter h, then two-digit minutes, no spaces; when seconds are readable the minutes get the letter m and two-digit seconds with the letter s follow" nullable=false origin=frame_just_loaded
1h31m22s
